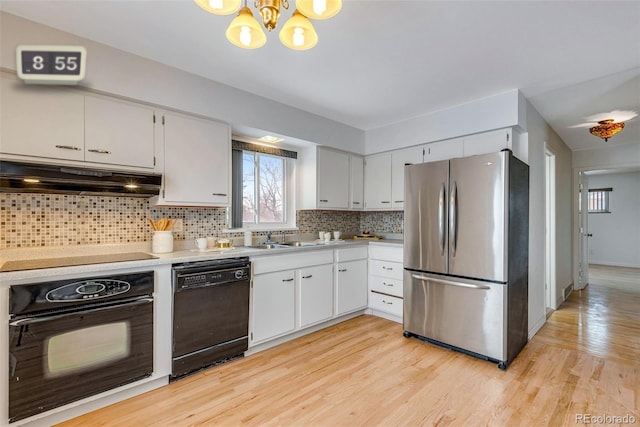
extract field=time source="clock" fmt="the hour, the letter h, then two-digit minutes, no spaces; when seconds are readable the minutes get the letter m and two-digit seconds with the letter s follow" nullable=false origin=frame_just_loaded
8h55
